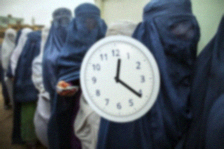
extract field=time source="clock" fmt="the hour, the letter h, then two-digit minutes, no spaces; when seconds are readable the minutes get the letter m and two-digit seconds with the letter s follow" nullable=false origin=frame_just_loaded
12h21
